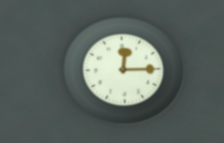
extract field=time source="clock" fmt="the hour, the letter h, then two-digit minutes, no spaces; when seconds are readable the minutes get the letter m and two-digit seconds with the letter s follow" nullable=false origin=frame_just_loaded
12h15
